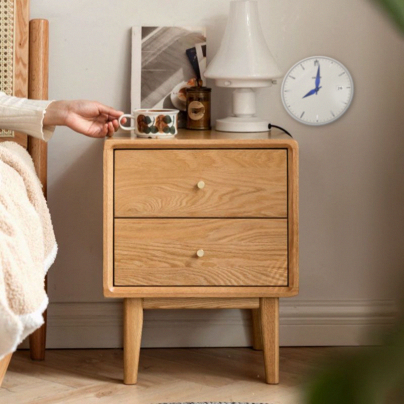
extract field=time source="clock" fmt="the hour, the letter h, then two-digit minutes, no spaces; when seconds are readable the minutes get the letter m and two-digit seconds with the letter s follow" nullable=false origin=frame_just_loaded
8h01
